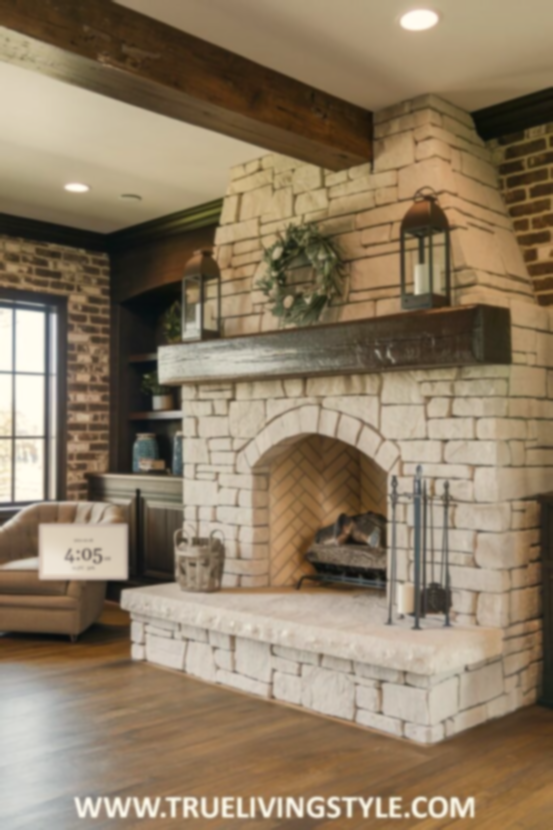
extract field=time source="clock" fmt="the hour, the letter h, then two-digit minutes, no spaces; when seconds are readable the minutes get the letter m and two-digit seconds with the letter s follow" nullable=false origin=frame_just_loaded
4h05
